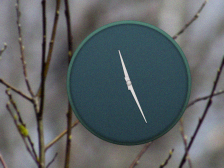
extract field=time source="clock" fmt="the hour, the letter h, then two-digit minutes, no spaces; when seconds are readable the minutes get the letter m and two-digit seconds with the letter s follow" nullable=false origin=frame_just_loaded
11h26
